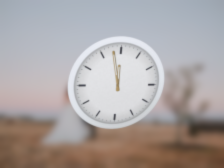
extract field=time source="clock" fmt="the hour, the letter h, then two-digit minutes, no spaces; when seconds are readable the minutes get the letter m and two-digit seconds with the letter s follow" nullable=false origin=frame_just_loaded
11h58
